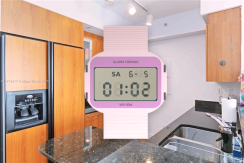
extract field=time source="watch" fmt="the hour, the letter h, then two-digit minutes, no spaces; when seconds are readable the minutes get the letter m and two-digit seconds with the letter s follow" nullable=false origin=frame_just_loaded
1h02
